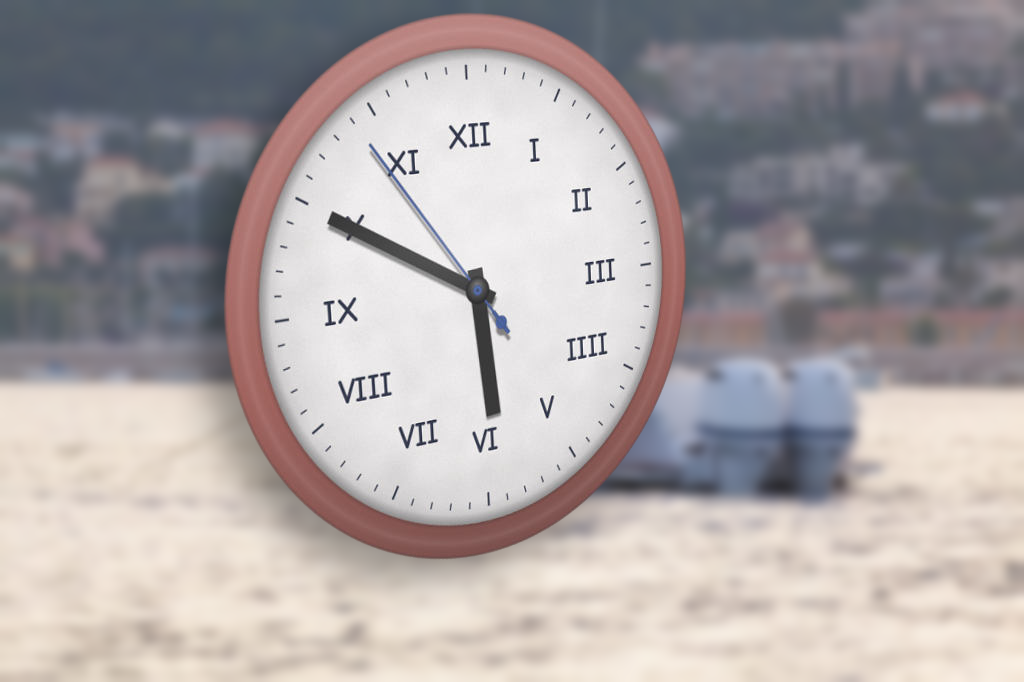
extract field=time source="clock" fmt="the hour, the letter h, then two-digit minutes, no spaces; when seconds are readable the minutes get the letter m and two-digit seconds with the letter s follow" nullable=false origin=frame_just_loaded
5h49m54s
